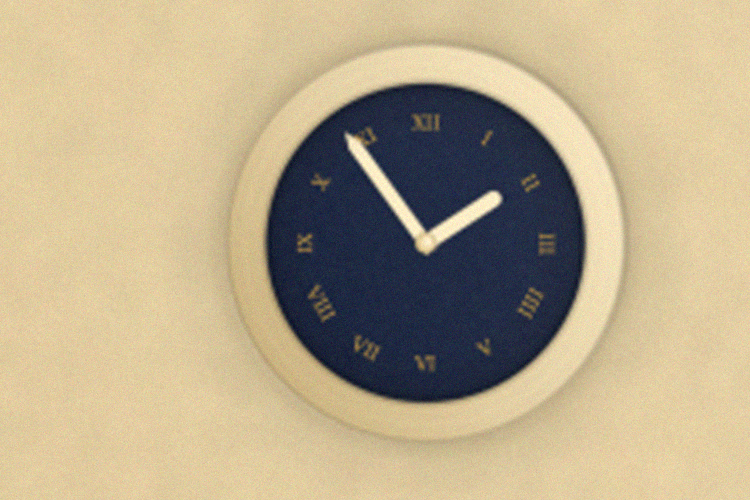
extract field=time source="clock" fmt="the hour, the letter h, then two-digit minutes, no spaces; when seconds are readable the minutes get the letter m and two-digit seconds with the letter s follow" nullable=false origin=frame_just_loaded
1h54
